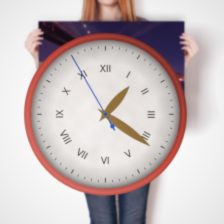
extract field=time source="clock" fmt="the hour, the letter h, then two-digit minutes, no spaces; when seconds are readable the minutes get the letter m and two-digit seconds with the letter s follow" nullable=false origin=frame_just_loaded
1h20m55s
